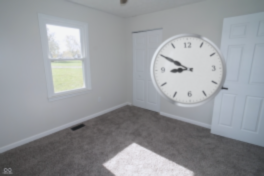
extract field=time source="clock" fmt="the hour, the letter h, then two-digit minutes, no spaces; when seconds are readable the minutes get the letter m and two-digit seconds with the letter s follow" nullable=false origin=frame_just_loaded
8h50
